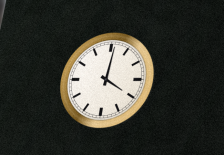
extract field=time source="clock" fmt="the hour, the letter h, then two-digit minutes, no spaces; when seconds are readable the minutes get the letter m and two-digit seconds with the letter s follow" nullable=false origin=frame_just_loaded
4h01
